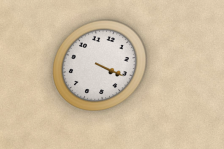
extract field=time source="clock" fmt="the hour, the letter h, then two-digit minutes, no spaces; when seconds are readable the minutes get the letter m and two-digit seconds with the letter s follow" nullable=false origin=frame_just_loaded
3h16
